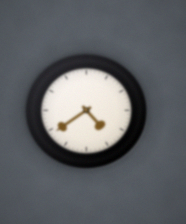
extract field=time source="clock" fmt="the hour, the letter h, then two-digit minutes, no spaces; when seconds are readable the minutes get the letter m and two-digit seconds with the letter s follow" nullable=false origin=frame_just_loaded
4h39
